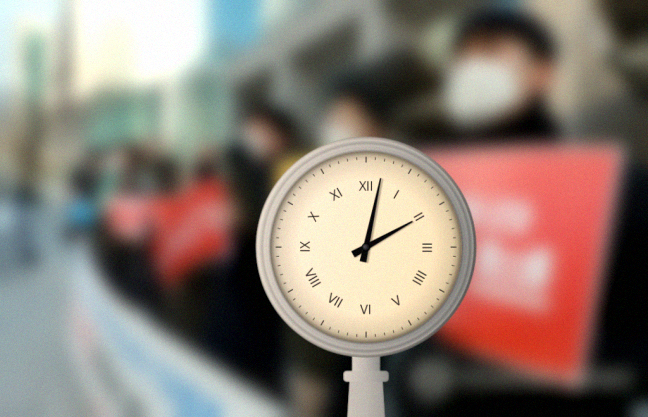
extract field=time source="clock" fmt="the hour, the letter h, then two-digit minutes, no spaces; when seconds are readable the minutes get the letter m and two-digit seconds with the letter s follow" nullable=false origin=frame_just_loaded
2h02
